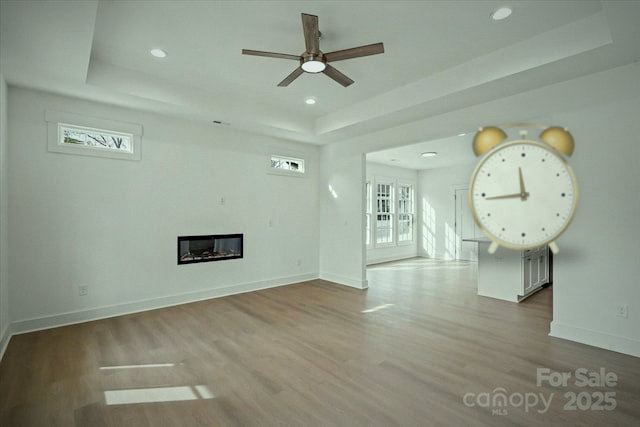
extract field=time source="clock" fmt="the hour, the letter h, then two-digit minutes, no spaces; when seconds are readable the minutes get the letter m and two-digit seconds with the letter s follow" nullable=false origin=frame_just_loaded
11h44
